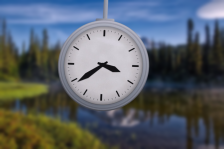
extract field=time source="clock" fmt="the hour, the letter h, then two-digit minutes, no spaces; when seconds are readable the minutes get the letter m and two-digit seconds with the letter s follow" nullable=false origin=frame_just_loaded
3h39
